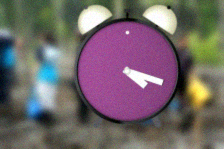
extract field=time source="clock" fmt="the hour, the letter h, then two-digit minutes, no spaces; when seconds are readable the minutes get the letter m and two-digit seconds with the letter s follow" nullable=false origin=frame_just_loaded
4h18
